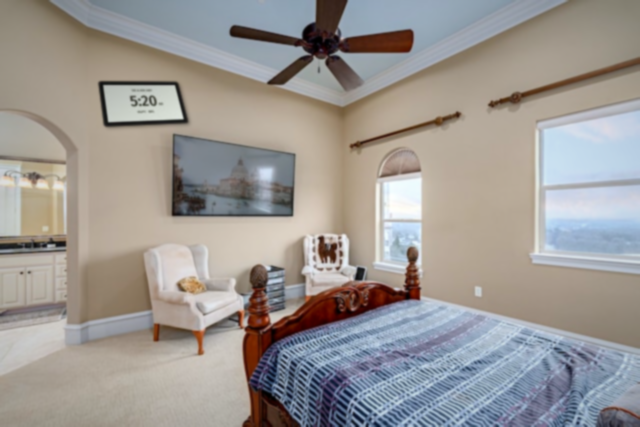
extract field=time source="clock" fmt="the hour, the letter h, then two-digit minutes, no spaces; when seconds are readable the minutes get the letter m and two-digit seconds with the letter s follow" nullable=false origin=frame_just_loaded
5h20
